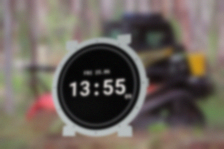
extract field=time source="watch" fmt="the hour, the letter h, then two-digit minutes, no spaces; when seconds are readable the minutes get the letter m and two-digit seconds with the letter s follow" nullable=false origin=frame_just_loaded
13h55
